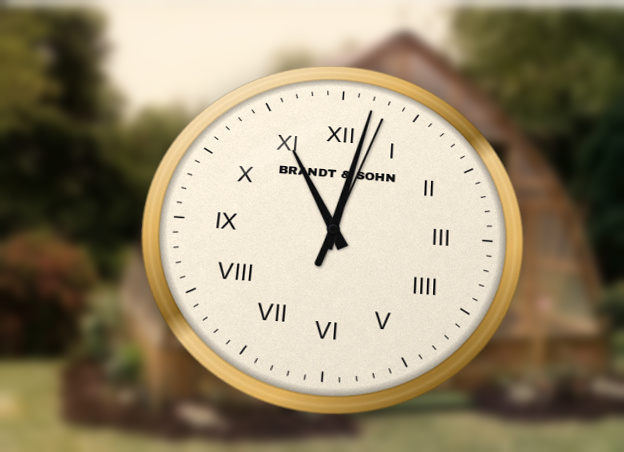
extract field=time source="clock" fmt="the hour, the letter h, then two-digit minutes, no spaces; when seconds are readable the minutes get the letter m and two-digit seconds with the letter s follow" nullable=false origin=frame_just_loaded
11h02m03s
